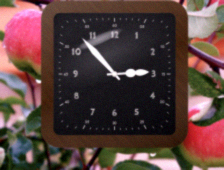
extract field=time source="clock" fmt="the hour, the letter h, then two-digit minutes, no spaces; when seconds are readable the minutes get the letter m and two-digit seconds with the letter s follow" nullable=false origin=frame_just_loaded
2h53
